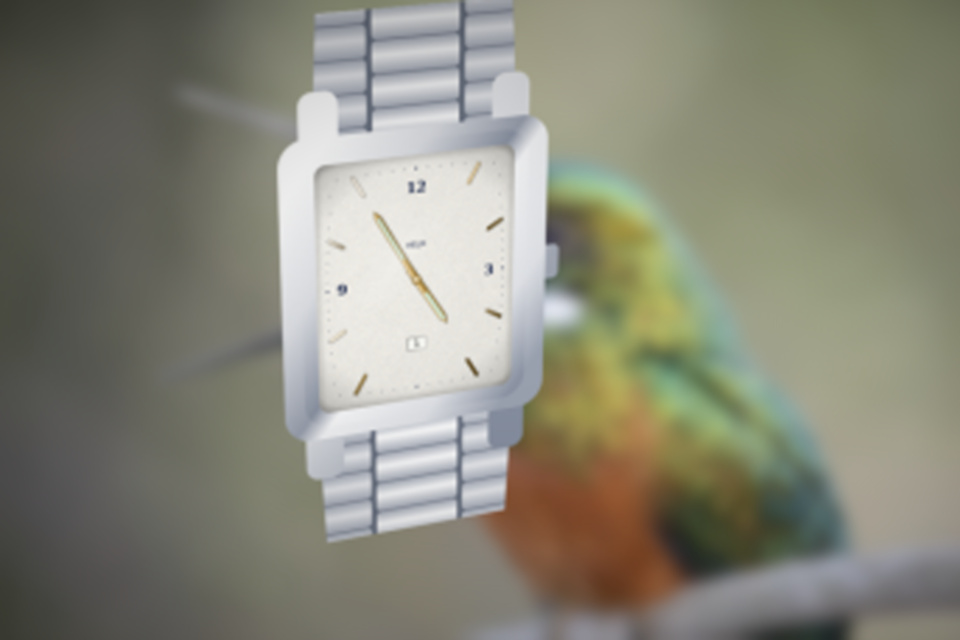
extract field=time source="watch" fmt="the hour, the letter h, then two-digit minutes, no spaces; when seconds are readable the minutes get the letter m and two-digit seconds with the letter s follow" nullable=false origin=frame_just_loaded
4h55
